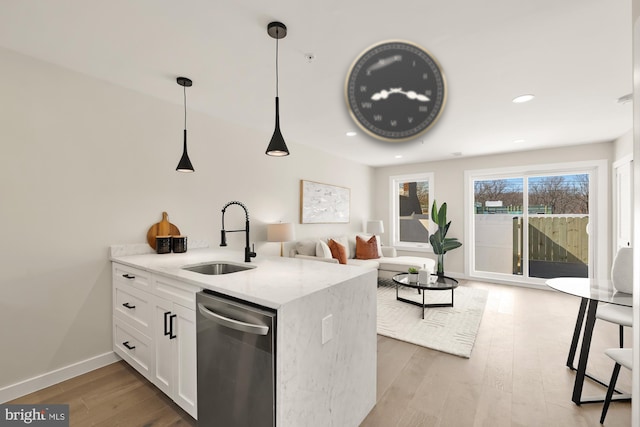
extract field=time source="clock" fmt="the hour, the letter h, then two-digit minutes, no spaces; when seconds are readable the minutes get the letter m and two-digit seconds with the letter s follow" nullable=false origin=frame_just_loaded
8h17
